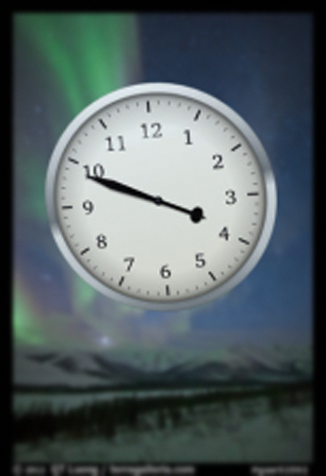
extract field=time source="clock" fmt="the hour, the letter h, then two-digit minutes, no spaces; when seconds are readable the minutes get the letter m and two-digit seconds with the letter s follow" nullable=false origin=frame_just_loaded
3h49
